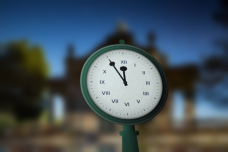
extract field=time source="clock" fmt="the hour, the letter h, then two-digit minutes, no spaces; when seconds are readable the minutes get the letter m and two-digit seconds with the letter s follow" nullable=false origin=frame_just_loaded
11h55
